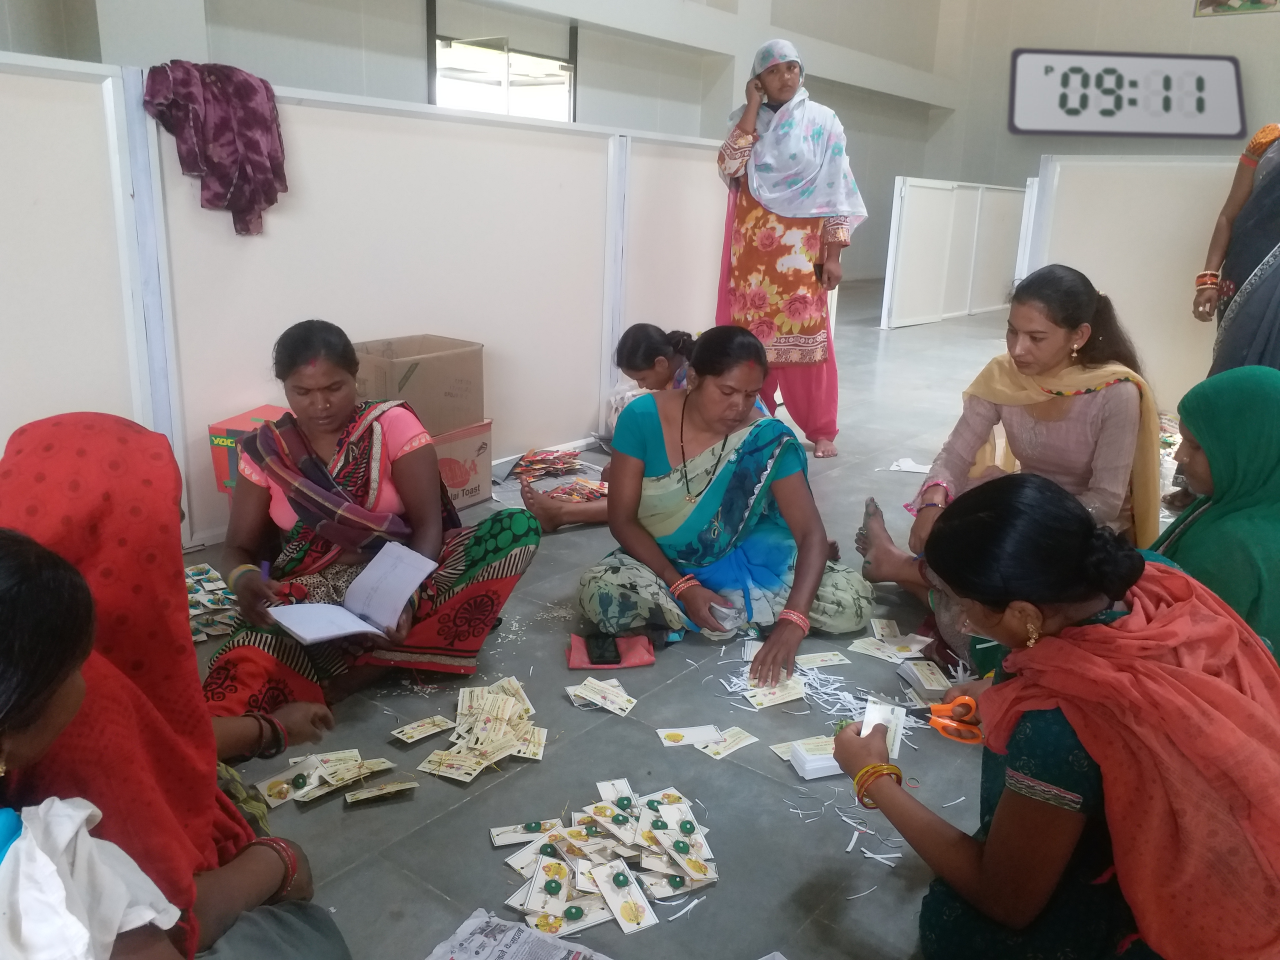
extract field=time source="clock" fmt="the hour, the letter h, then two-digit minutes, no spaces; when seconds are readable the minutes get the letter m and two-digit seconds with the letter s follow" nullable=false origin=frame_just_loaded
9h11
